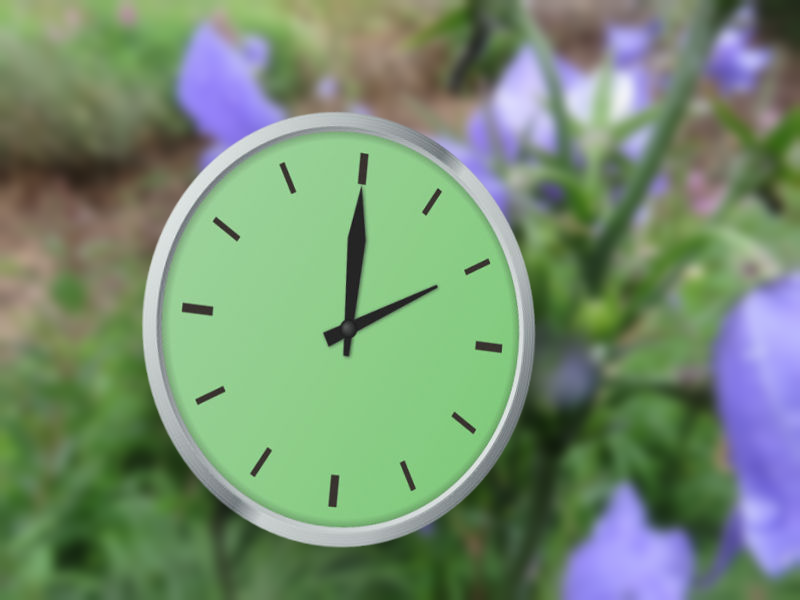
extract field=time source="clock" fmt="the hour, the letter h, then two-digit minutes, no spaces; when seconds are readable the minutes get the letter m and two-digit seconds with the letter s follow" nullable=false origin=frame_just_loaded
2h00
